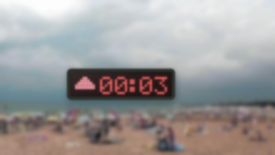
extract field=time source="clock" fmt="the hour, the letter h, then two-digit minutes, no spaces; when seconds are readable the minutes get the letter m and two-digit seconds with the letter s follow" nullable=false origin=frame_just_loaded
0h03
